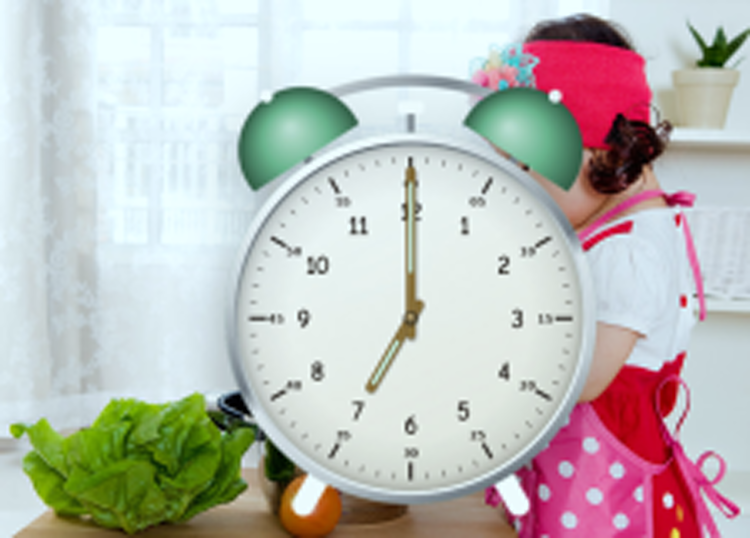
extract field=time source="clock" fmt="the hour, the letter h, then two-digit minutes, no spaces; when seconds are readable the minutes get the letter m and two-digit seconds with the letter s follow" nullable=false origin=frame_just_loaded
7h00
